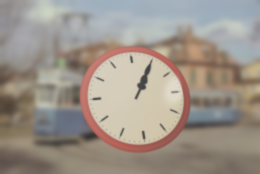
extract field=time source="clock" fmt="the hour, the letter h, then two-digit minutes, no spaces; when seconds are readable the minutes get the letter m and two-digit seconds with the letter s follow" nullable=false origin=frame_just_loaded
1h05
